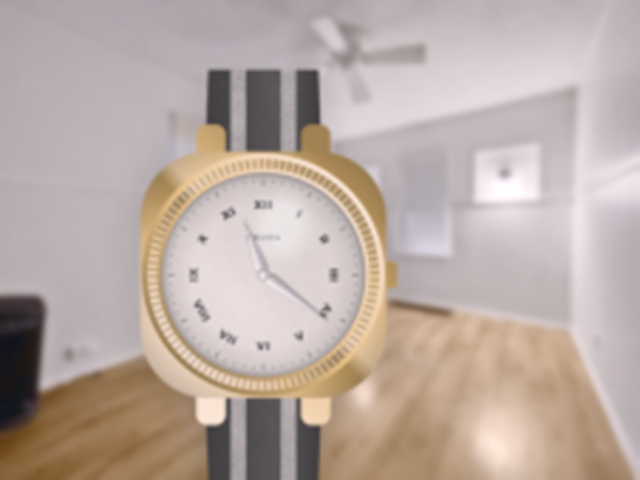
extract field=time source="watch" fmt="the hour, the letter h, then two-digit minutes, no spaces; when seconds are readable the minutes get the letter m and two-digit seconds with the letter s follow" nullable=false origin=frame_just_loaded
11h21
